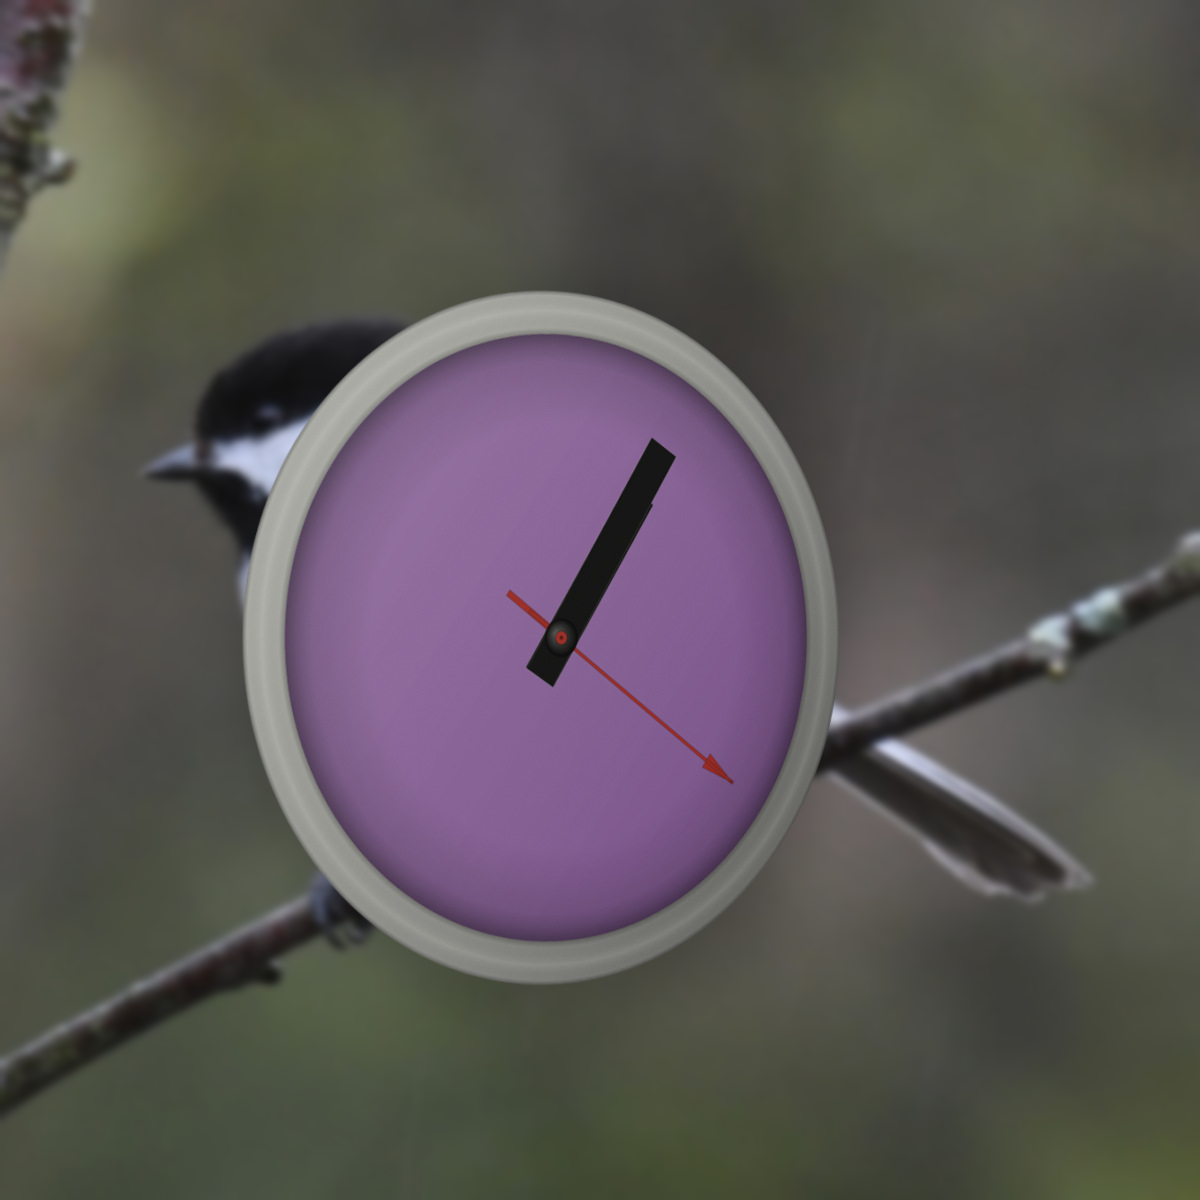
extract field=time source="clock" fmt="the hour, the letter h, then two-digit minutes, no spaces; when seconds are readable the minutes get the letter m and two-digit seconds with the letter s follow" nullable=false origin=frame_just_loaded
1h05m21s
